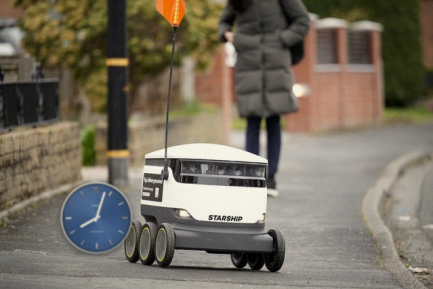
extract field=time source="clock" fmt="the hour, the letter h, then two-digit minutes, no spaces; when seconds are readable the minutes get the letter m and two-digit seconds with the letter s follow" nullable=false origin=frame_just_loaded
8h03
